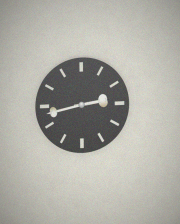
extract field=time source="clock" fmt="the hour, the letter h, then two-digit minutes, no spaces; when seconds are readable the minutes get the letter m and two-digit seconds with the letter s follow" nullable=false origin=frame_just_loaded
2h43
